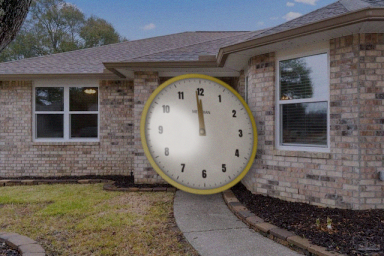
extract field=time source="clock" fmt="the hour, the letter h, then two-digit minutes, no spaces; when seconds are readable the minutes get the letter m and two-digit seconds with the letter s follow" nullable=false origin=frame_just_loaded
11h59
